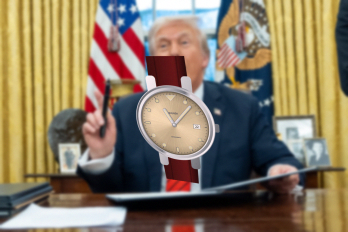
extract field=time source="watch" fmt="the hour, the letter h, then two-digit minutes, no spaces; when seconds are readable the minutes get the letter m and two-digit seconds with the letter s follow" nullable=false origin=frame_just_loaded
11h07
